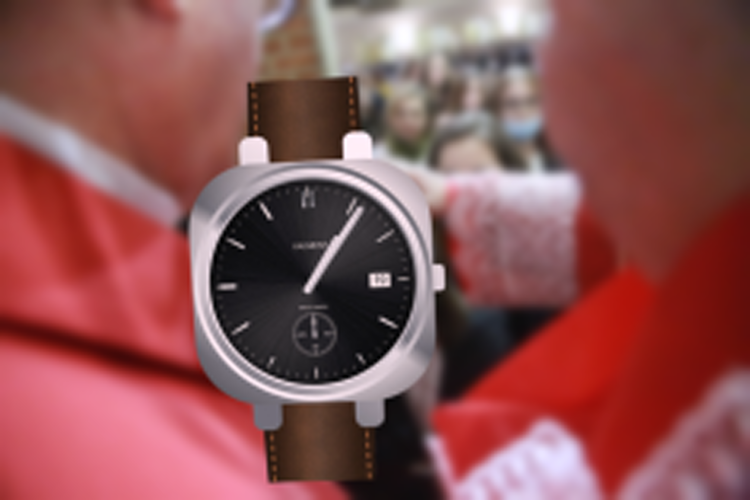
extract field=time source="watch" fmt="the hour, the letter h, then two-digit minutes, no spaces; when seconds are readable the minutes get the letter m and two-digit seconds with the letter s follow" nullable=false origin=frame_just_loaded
1h06
